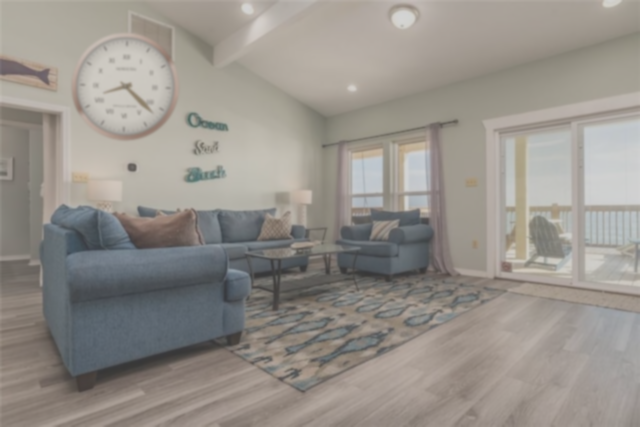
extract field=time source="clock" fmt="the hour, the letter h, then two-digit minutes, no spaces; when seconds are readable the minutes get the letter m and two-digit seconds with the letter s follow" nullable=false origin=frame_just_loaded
8h22
